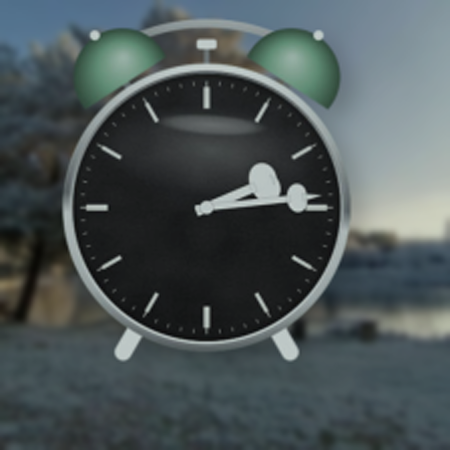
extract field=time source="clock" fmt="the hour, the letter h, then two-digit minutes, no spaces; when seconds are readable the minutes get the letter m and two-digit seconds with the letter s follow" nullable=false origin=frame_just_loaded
2h14
